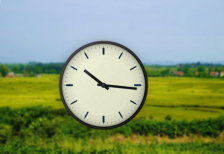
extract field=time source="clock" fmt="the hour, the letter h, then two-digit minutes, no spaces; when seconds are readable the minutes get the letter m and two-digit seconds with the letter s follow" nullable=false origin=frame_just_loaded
10h16
